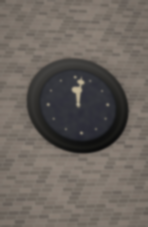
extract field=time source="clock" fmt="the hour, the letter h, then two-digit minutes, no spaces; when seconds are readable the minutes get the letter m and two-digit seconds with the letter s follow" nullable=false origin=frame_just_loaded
12h02
